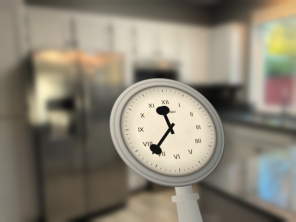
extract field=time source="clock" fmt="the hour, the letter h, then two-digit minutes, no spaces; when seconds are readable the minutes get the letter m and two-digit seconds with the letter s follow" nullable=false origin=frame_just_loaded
11h37
